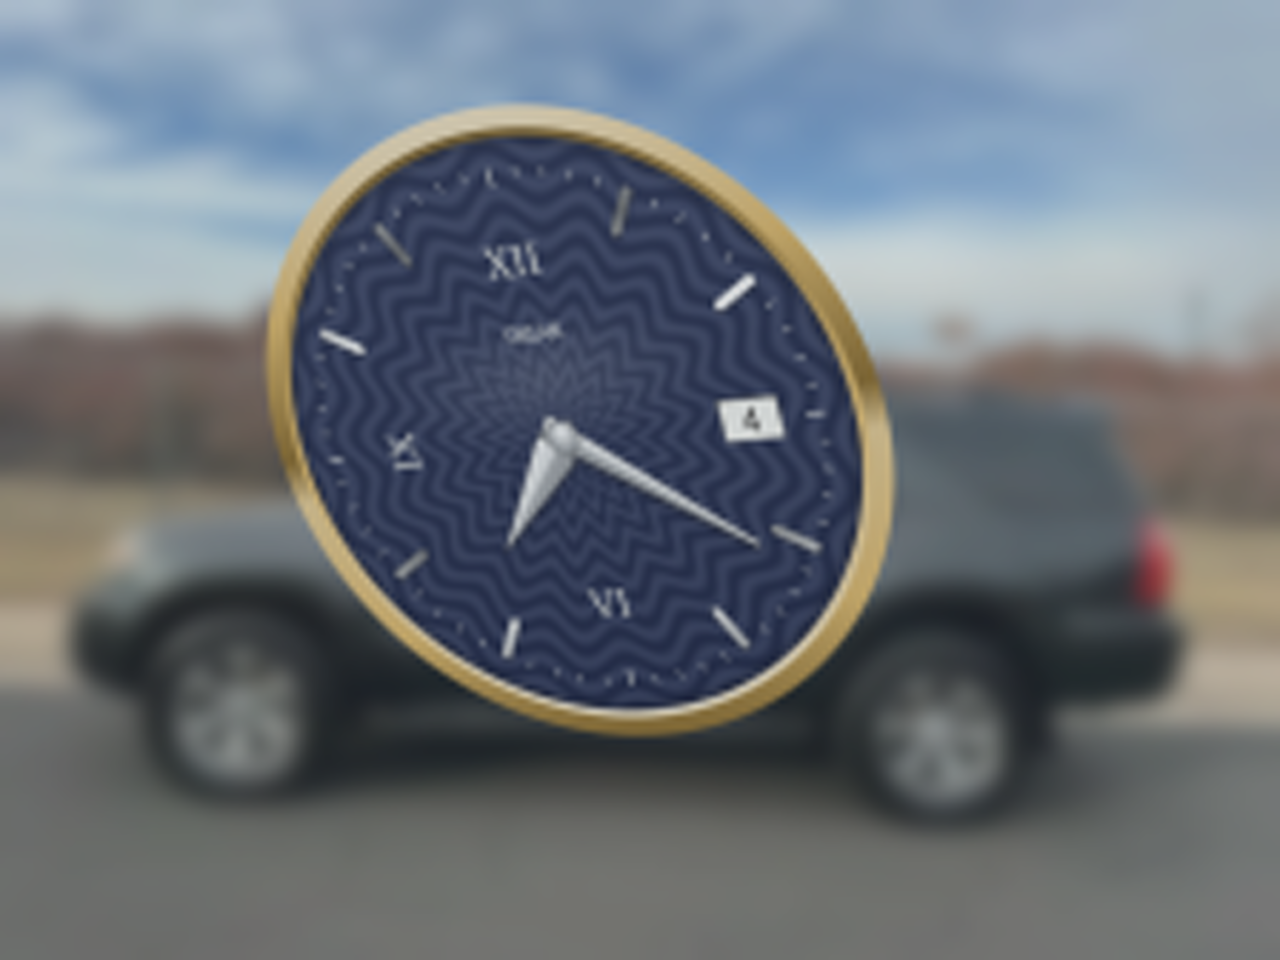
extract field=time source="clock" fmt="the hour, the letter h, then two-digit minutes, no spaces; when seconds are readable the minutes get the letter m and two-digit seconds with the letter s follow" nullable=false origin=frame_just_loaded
7h21
